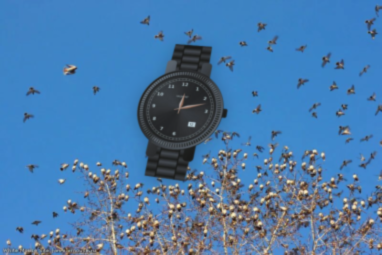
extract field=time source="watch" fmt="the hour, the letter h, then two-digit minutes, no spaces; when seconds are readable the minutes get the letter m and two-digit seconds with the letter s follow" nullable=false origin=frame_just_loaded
12h12
